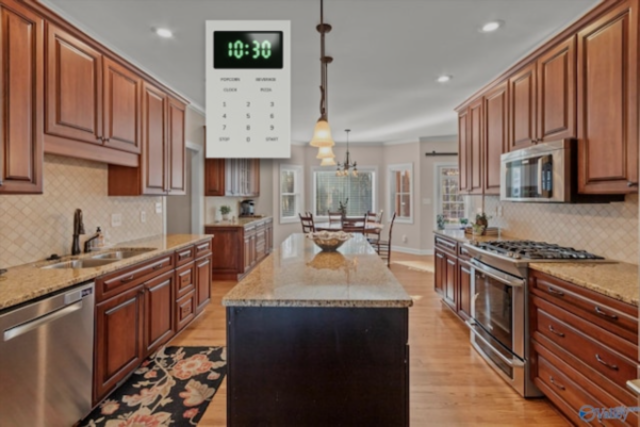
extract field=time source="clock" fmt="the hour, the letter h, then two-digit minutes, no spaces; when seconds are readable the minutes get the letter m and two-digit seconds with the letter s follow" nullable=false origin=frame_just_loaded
10h30
